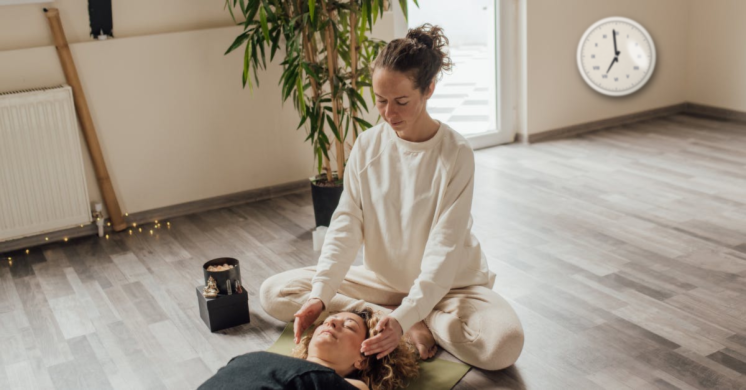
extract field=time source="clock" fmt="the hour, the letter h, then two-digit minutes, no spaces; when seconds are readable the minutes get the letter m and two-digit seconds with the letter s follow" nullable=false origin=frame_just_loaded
6h59
